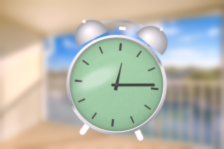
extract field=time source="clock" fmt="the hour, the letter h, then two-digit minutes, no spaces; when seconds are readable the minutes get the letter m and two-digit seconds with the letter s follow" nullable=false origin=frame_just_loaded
12h14
